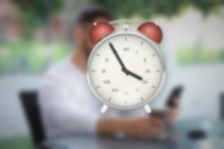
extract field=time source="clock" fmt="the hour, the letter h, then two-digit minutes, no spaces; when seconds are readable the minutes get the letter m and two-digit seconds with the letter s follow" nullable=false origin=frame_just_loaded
3h55
